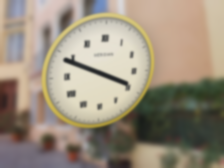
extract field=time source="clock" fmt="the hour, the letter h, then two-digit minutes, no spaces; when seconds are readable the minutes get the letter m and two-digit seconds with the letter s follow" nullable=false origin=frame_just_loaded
3h49
